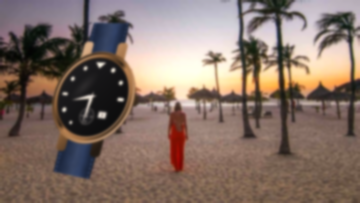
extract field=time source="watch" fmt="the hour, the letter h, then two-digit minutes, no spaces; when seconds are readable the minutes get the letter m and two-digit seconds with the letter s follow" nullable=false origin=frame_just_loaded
8h31
